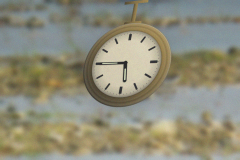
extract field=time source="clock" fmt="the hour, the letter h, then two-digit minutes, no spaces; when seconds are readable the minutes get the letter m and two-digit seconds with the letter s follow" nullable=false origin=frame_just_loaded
5h45
